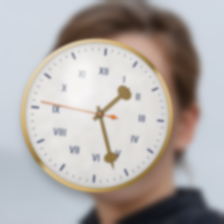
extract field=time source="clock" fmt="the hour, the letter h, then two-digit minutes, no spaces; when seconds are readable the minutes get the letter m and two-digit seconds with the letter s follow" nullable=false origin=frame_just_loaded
1h26m46s
